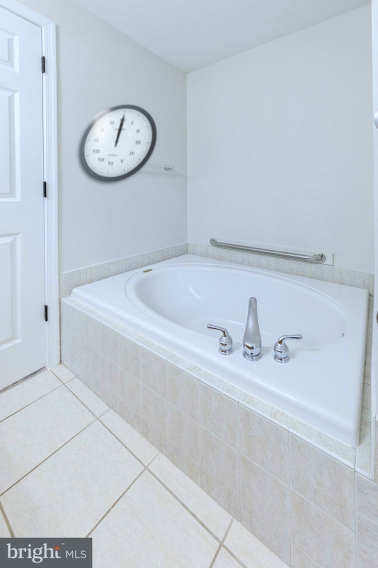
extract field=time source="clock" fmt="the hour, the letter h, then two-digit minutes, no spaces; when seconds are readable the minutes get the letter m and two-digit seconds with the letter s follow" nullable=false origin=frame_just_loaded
12h00
